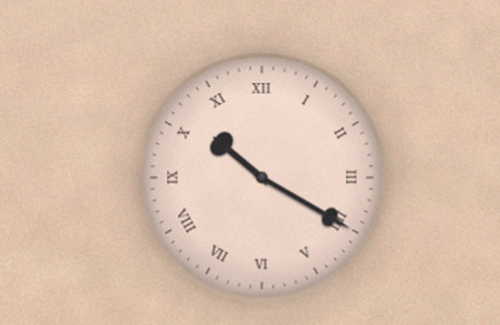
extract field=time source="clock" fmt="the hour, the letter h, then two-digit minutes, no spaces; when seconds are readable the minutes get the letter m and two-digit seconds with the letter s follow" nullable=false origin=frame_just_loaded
10h20
